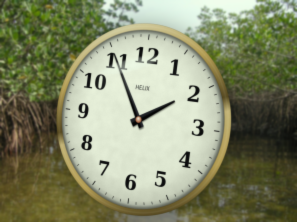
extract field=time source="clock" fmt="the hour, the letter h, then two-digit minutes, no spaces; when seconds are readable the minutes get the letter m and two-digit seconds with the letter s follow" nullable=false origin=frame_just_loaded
1h55
